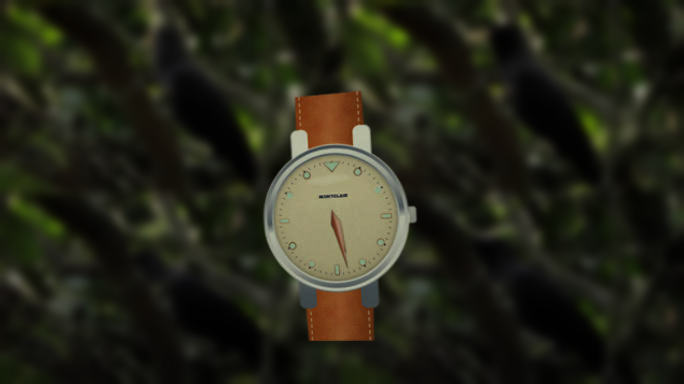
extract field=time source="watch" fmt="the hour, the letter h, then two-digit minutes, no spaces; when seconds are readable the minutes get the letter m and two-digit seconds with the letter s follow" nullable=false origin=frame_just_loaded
5h28
